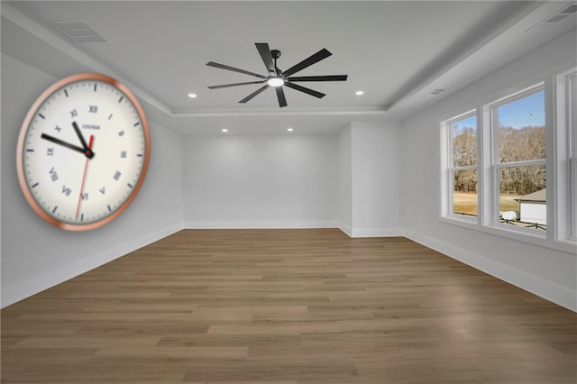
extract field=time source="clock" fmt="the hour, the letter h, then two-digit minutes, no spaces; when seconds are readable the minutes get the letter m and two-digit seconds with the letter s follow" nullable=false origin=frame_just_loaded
10h47m31s
